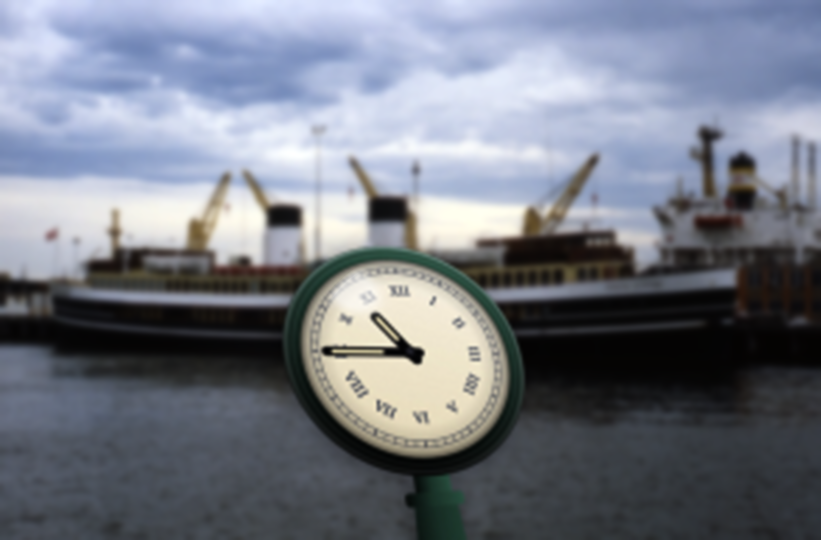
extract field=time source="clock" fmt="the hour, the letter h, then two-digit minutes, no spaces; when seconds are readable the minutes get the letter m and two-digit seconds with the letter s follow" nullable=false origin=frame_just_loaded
10h45
